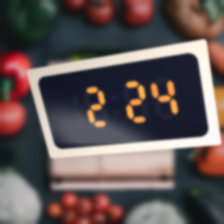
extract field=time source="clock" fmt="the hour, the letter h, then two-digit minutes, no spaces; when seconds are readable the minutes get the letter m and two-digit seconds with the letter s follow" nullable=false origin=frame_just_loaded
2h24
